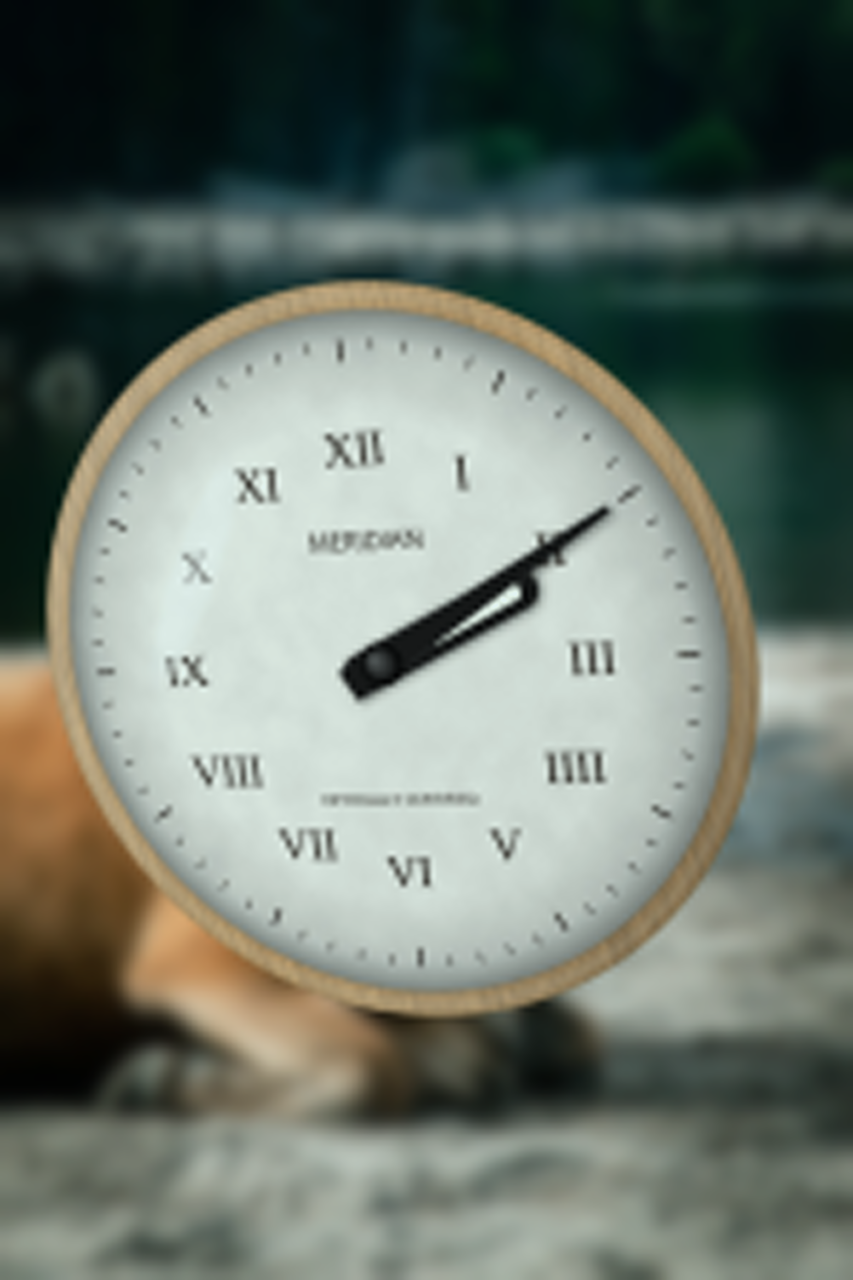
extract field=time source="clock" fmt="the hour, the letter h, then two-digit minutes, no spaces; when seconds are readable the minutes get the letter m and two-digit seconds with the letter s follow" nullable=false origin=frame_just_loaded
2h10
